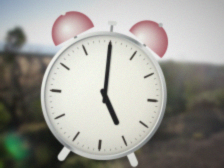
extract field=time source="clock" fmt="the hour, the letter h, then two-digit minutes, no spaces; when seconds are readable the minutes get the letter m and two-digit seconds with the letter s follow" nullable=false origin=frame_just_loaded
5h00
